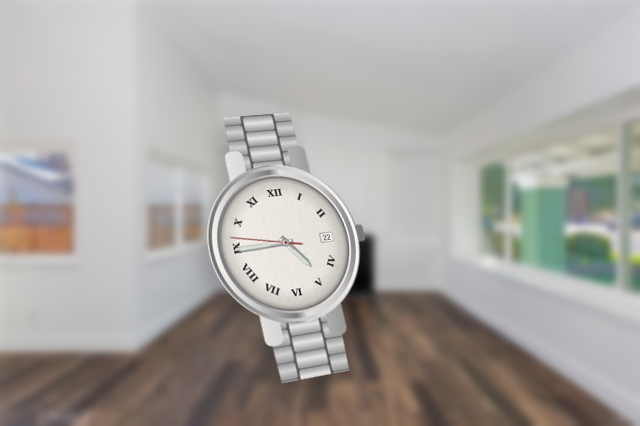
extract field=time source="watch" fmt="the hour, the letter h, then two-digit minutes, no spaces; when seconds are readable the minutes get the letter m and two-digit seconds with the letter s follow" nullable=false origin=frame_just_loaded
4h44m47s
